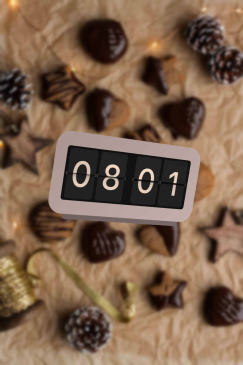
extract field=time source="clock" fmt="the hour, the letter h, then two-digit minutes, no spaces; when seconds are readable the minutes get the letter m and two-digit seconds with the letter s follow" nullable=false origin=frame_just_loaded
8h01
